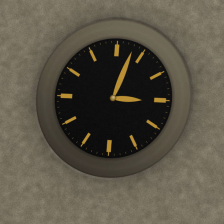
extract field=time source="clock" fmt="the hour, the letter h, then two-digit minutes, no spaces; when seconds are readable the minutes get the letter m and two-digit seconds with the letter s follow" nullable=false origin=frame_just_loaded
3h03
